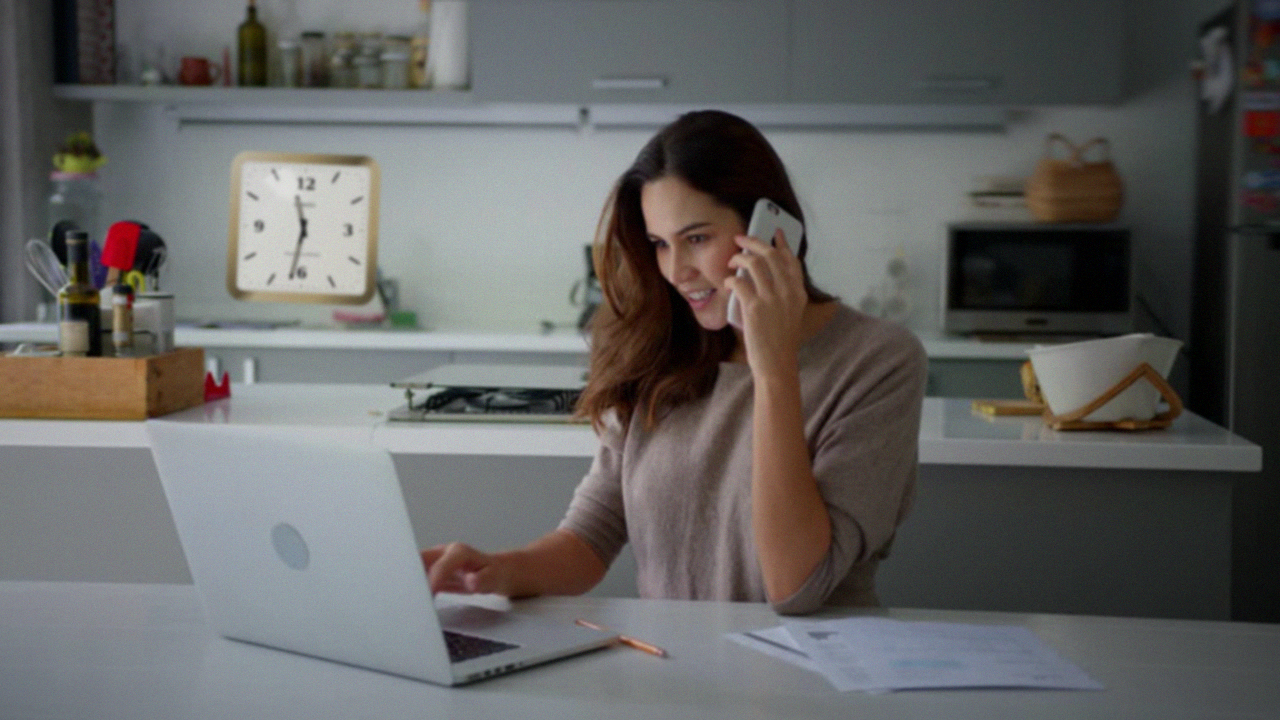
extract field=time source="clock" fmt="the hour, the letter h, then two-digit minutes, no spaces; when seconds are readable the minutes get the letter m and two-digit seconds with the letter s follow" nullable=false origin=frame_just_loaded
11h32
